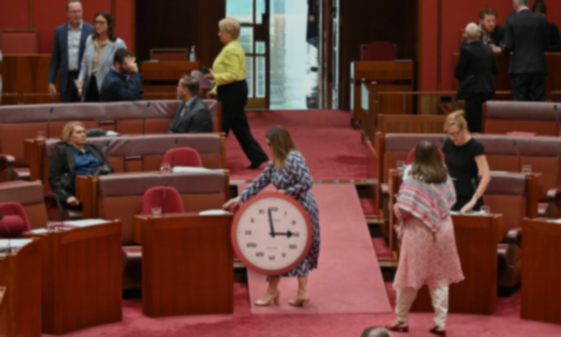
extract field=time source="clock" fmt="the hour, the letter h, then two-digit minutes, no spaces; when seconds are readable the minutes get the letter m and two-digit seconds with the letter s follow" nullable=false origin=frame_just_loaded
2h58
